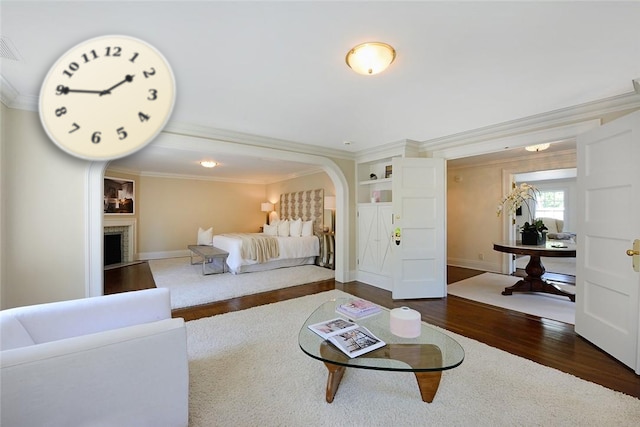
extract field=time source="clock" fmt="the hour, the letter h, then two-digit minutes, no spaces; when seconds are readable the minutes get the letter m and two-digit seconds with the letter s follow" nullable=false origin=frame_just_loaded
1h45
